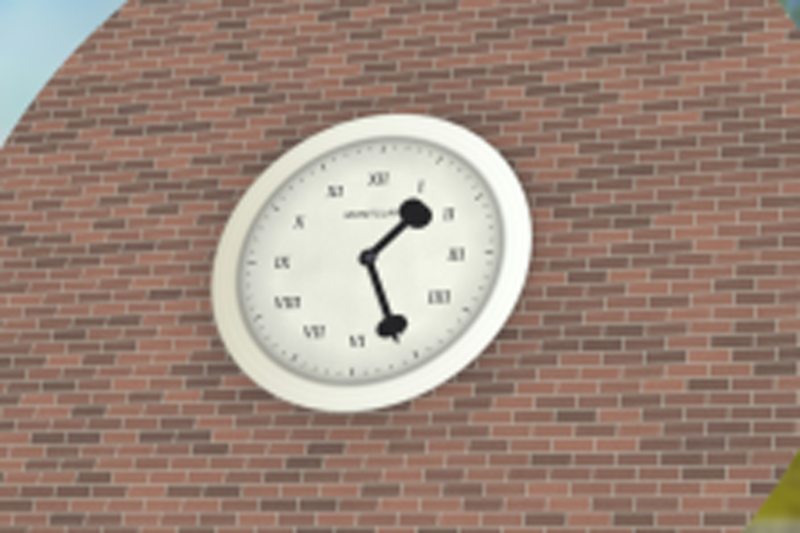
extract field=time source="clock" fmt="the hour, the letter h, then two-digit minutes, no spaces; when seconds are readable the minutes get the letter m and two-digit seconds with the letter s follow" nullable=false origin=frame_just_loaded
1h26
